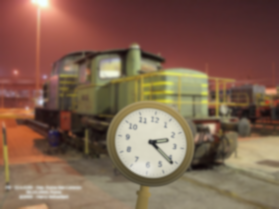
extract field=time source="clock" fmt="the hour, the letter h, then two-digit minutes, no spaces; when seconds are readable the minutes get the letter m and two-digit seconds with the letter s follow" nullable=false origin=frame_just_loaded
2h21
